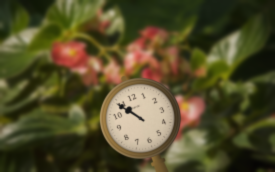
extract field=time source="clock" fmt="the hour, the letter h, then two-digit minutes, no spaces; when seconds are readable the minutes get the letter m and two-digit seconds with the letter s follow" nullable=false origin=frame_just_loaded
10h54
